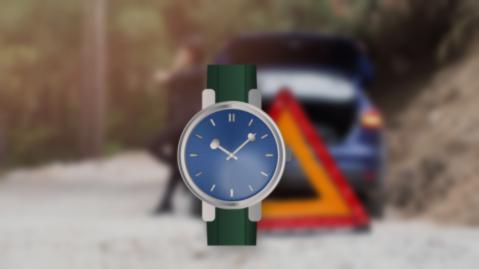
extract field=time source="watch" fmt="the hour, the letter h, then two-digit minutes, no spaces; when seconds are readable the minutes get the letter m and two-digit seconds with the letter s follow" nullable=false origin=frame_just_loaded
10h08
